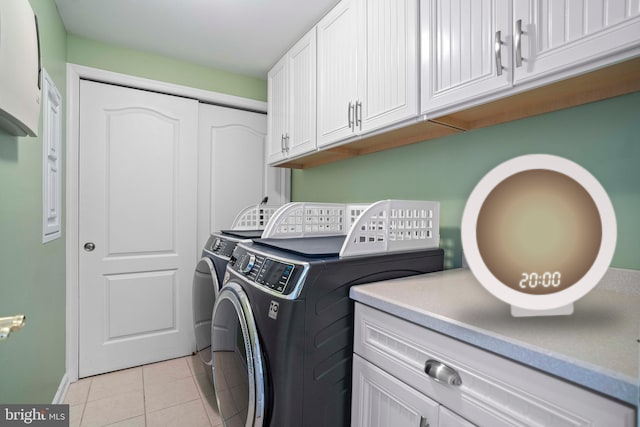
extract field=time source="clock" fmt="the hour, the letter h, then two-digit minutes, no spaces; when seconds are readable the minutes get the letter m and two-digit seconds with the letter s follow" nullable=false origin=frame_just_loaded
20h00
